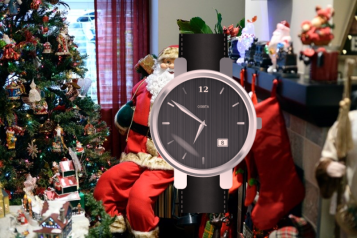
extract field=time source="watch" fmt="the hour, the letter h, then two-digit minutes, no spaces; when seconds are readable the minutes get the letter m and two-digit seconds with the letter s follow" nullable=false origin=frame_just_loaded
6h51
